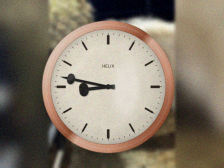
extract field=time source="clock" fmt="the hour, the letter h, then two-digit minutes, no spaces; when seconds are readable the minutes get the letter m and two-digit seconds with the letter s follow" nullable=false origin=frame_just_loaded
8h47
